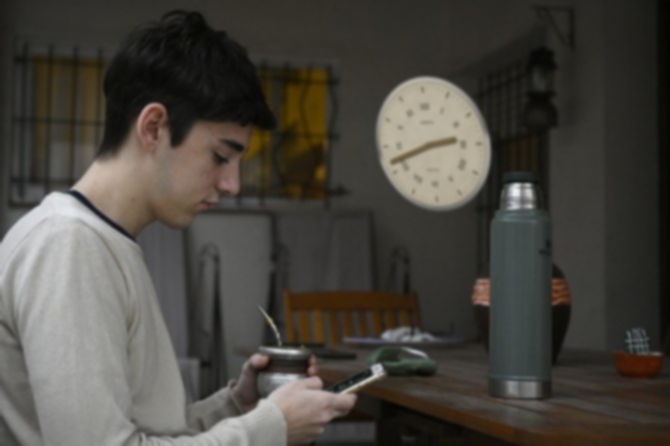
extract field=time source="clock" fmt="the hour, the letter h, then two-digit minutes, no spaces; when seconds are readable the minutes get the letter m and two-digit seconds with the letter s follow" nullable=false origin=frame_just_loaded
2h42
